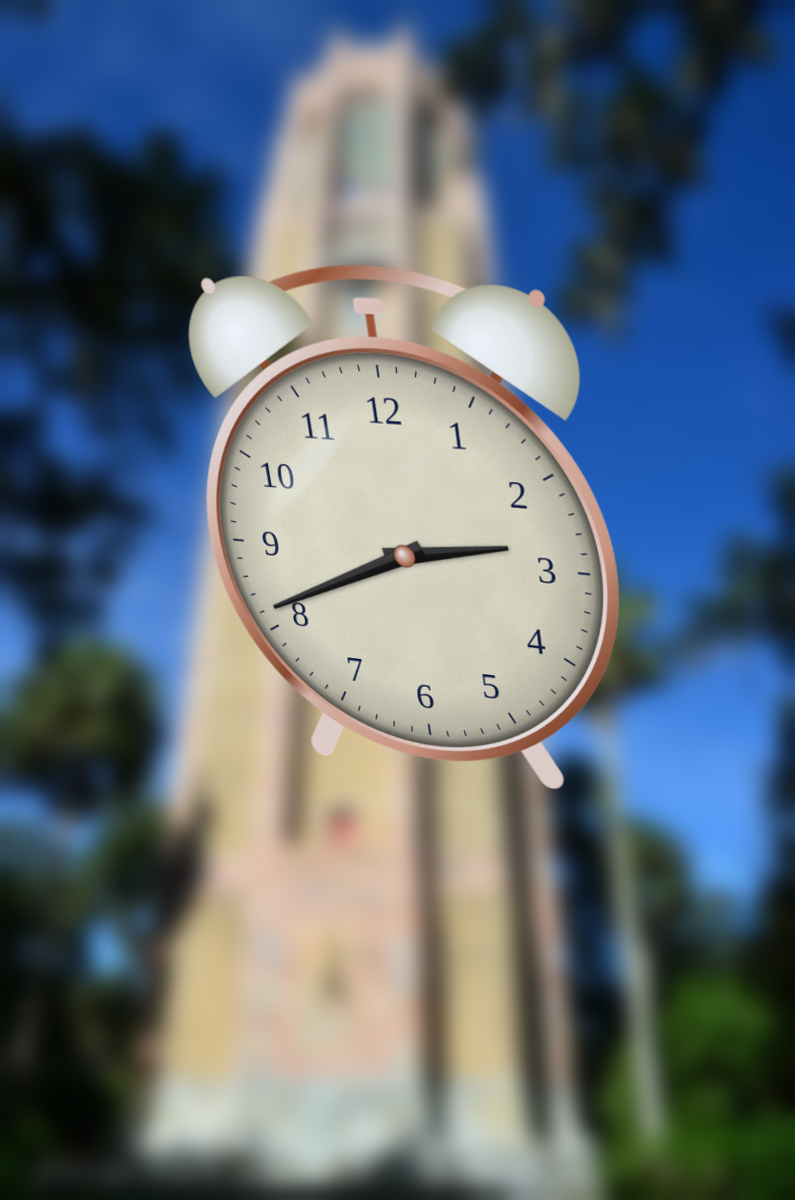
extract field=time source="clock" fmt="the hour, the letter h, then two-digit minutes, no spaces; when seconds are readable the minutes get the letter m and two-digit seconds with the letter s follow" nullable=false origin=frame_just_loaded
2h41
